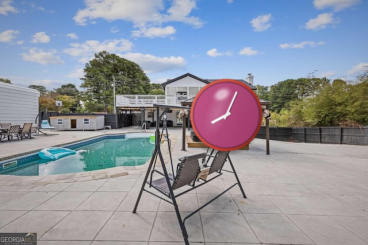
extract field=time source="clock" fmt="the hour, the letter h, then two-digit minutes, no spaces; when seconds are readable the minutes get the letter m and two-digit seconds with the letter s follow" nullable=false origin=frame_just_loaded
8h04
